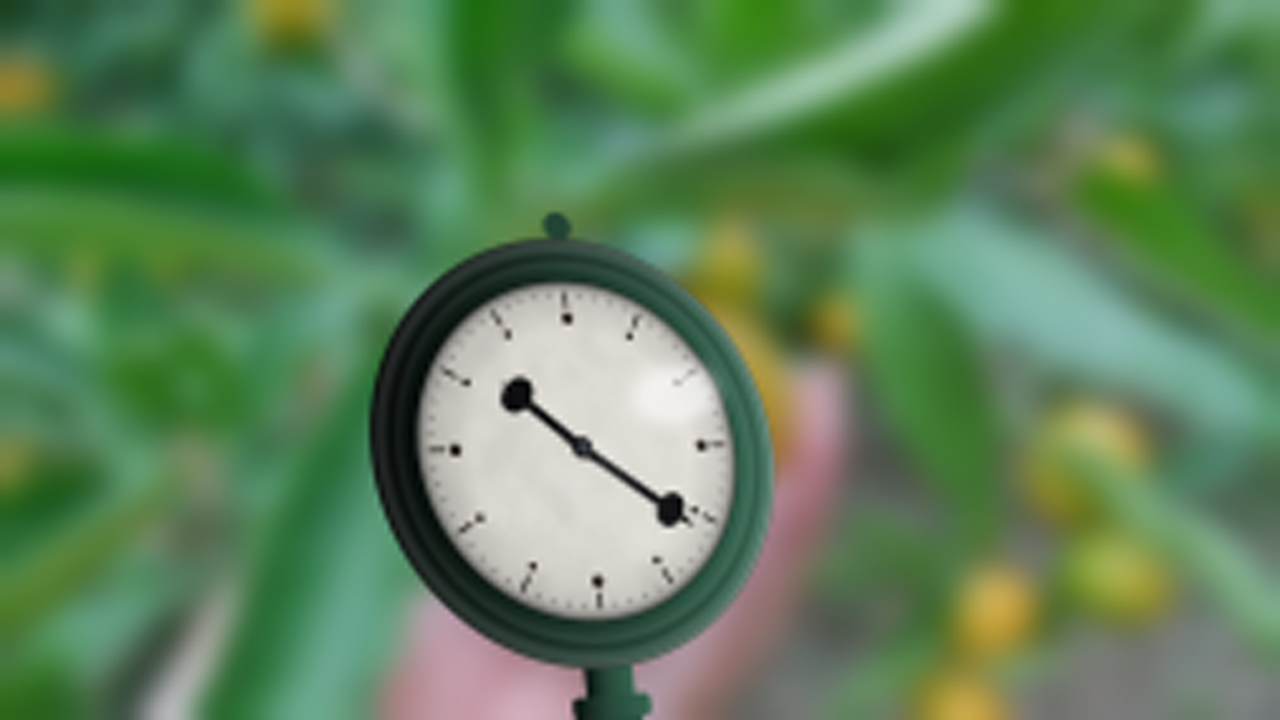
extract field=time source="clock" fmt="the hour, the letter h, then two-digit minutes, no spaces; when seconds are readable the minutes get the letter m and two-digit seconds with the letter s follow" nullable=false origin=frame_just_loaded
10h21
